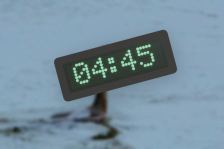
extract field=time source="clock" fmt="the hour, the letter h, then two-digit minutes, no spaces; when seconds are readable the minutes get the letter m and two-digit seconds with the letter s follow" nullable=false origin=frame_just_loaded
4h45
